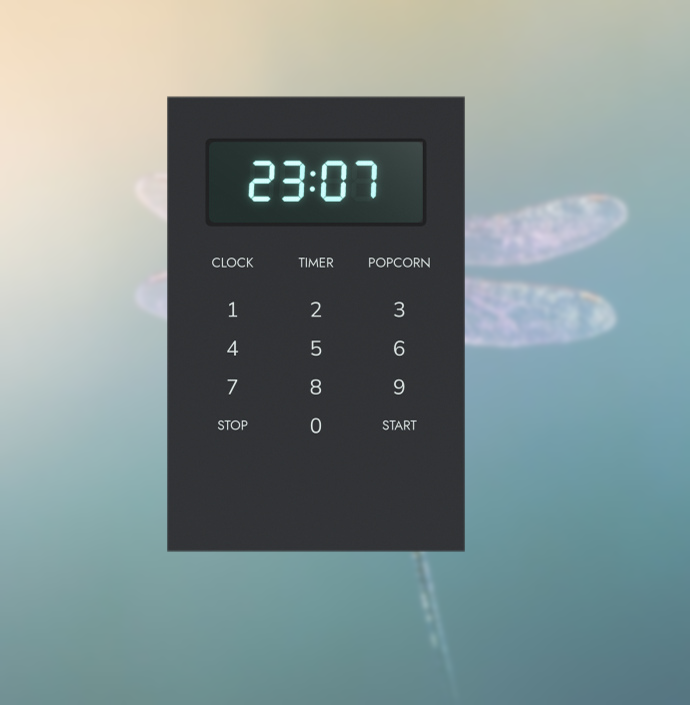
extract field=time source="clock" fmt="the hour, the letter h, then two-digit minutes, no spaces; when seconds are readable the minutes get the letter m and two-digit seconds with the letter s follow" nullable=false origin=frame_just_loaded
23h07
